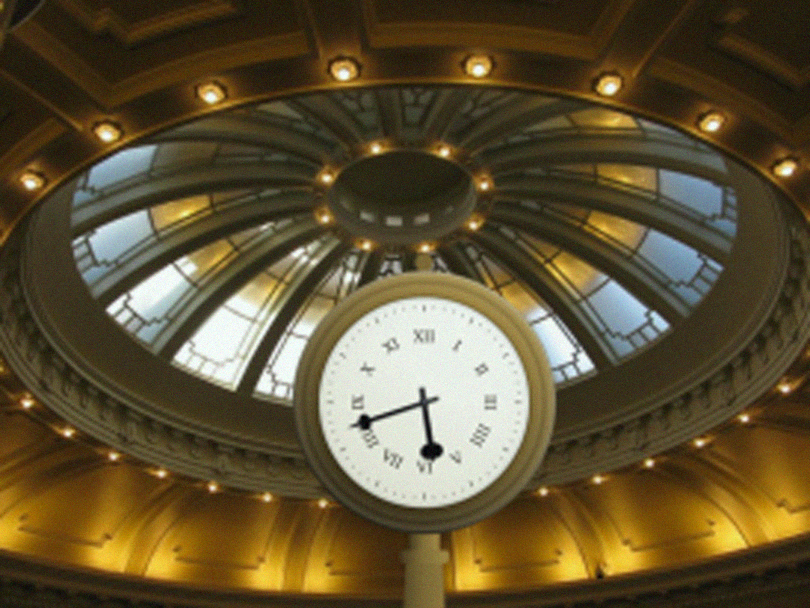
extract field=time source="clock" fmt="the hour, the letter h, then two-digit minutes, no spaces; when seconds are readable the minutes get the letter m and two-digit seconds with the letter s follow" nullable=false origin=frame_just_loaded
5h42
